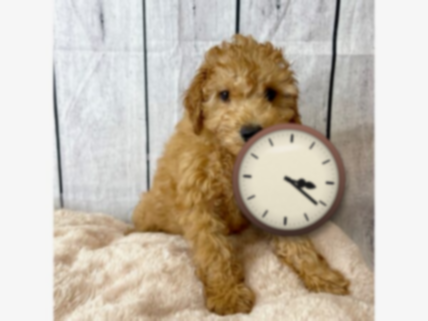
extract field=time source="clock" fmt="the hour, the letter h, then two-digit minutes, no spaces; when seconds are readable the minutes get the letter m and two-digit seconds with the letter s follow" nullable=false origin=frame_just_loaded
3h21
